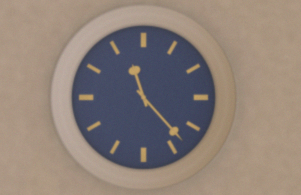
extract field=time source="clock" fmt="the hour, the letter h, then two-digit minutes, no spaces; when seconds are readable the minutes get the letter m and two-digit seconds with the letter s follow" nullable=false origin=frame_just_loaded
11h23
